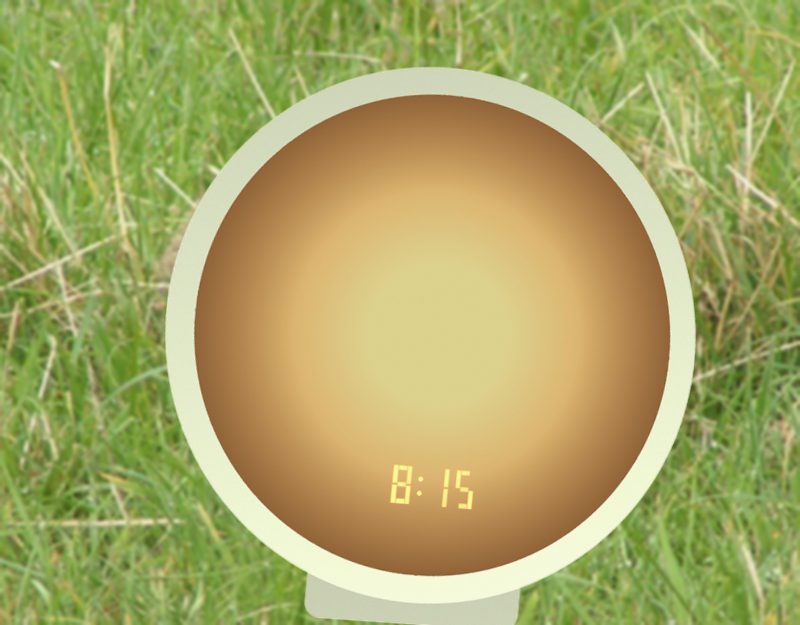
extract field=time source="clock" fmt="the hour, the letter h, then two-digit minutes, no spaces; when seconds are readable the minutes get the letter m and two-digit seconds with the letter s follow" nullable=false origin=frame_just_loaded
8h15
